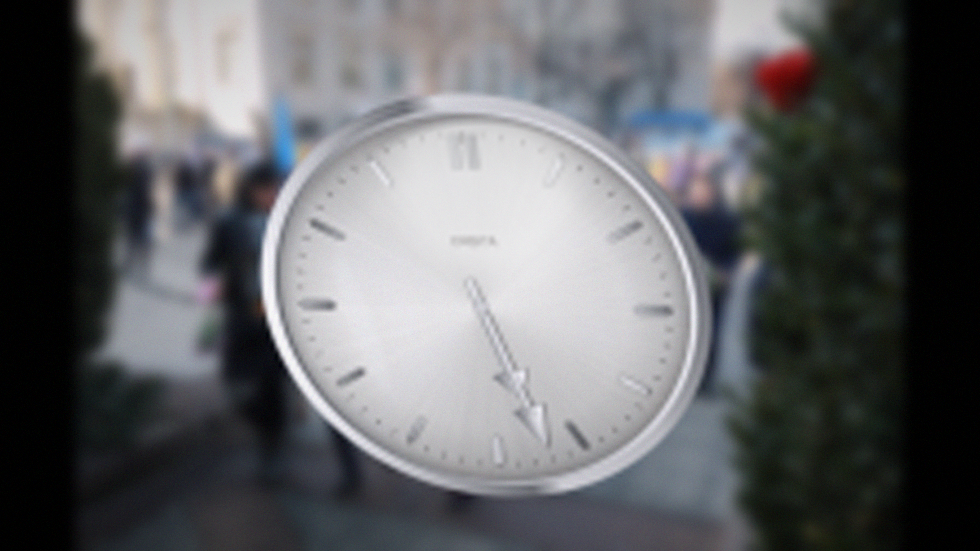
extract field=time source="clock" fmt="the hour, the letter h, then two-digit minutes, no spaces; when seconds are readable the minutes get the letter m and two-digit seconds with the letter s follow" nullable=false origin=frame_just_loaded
5h27
